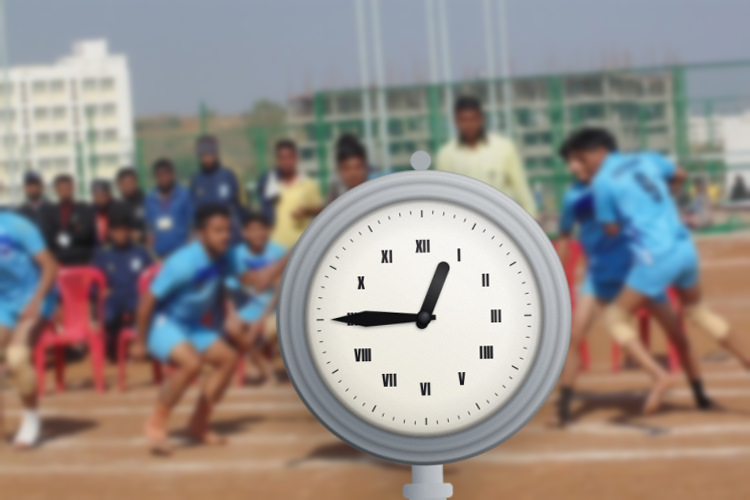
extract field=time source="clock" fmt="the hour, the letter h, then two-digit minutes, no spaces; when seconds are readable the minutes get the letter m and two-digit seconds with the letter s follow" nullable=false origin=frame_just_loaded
12h45
